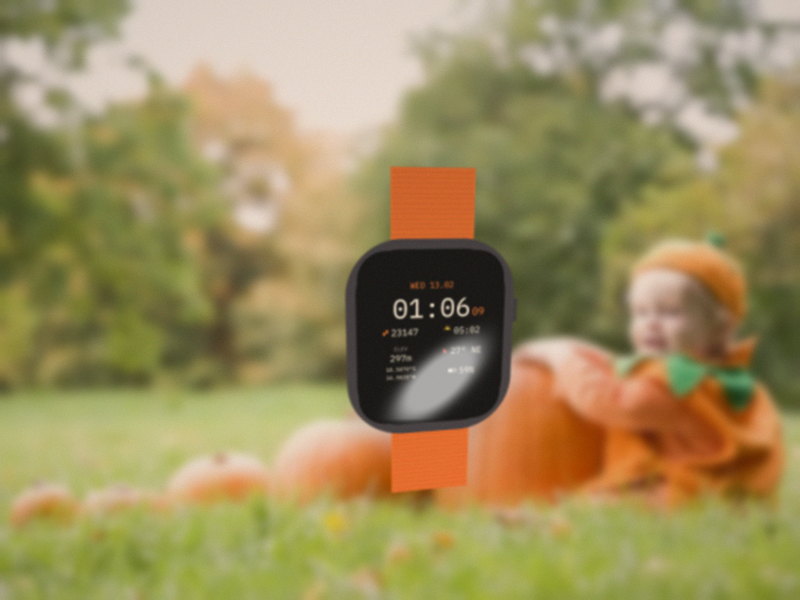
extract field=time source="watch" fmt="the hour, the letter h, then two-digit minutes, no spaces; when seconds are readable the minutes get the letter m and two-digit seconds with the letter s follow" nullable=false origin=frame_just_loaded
1h06
